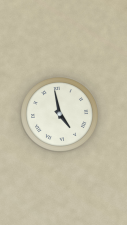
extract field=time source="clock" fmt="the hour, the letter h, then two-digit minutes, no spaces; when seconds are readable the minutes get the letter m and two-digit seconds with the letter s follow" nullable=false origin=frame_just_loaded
4h59
